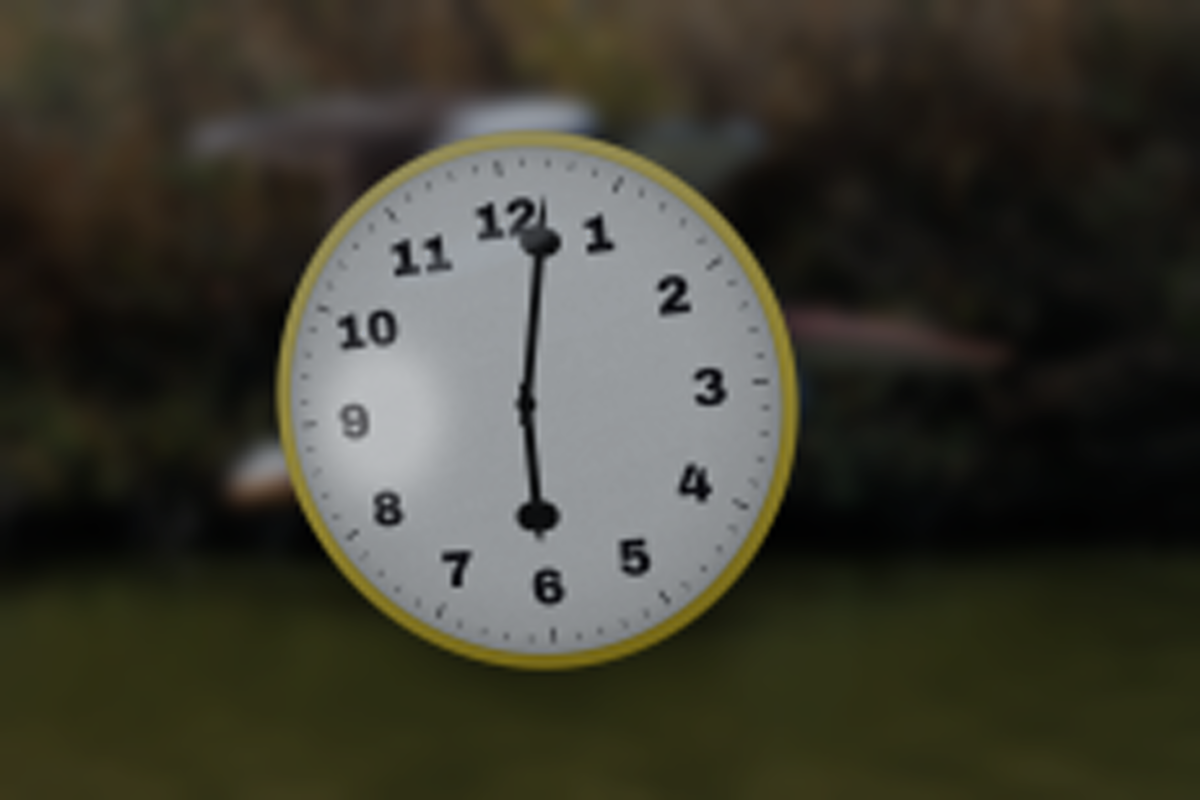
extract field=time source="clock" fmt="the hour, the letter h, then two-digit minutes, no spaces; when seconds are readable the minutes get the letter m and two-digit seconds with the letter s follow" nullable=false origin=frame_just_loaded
6h02
